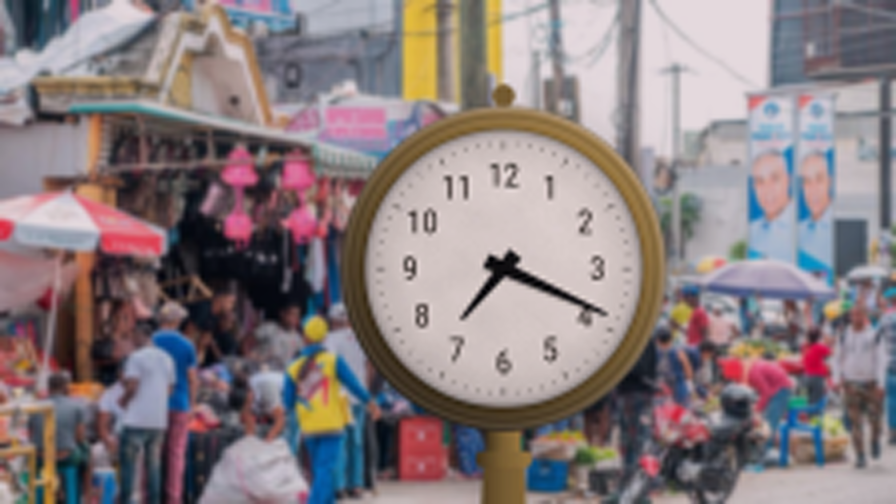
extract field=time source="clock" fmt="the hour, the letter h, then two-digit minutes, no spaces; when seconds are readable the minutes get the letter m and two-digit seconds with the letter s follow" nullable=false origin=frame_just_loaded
7h19
